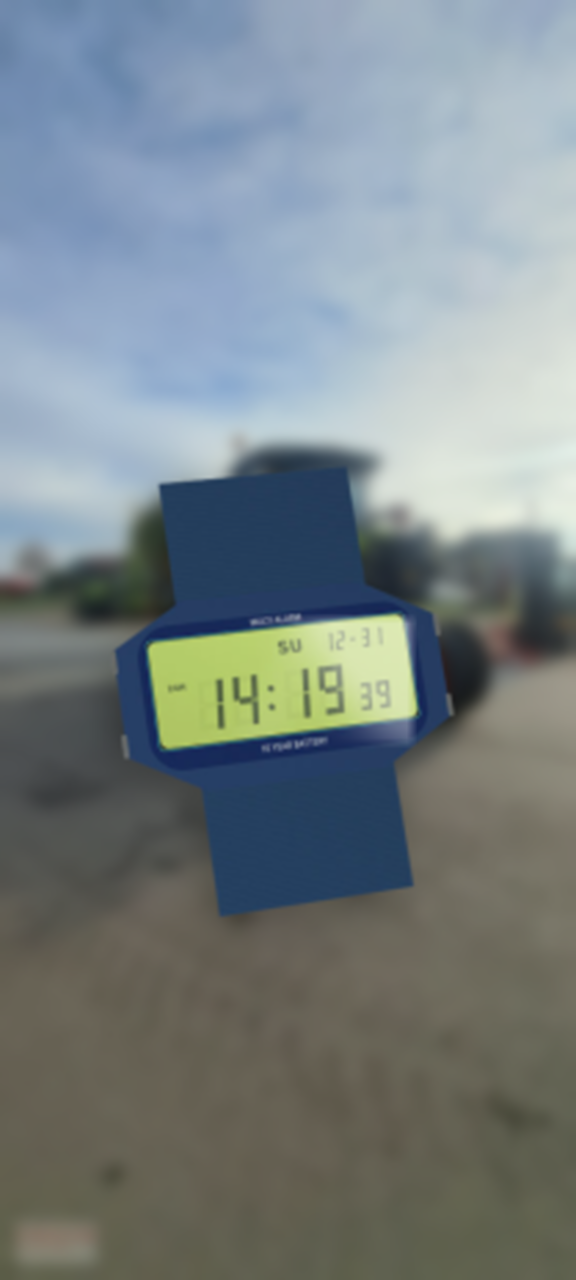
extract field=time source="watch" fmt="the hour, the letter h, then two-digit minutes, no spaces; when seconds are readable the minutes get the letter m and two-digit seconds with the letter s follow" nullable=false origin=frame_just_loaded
14h19m39s
